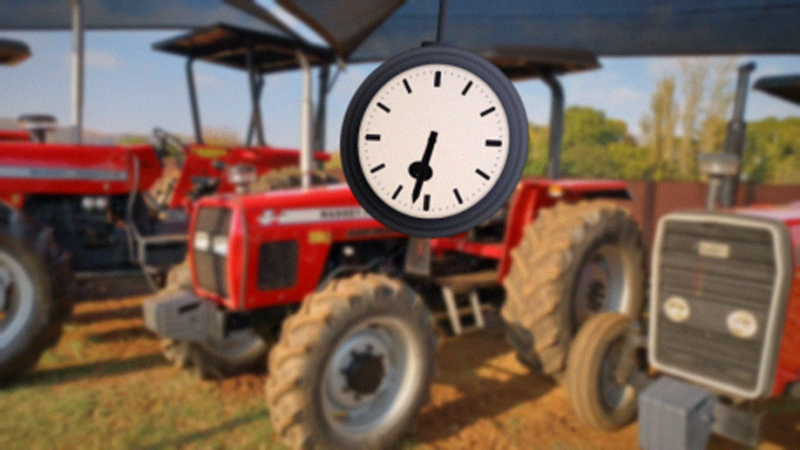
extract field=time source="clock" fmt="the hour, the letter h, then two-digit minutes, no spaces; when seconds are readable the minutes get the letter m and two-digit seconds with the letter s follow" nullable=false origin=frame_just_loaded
6h32
